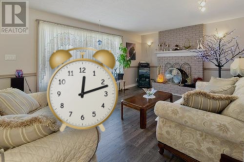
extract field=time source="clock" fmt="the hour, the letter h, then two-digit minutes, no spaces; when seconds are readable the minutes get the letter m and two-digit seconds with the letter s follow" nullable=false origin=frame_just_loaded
12h12
